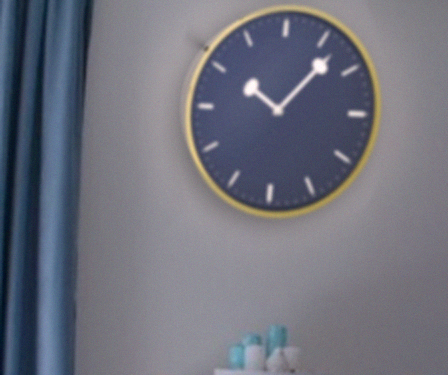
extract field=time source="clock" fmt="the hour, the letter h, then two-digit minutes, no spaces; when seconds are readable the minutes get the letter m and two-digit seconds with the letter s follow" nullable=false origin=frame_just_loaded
10h07
